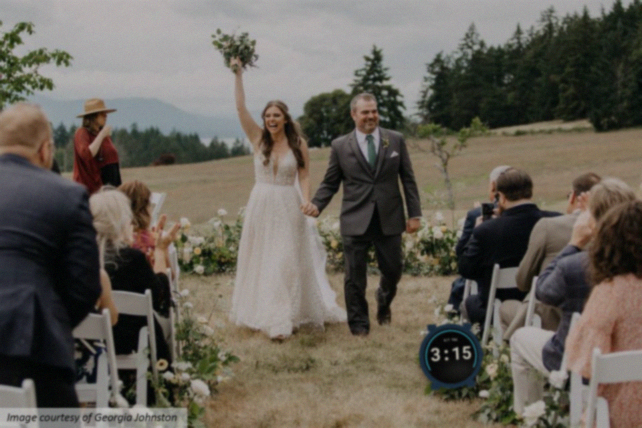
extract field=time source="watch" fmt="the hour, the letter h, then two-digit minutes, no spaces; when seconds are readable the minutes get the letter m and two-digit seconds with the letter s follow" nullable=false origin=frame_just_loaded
3h15
